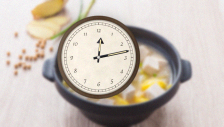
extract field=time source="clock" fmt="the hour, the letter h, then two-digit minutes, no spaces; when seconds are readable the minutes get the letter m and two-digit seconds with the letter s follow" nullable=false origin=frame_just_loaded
12h13
